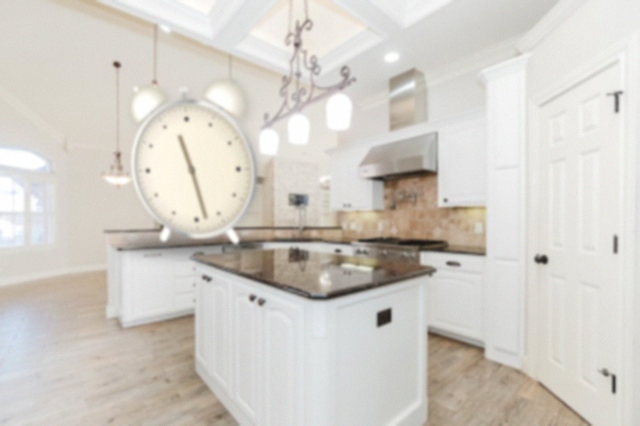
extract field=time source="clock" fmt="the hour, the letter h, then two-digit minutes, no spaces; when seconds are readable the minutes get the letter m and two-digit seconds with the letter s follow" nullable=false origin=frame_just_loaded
11h28
